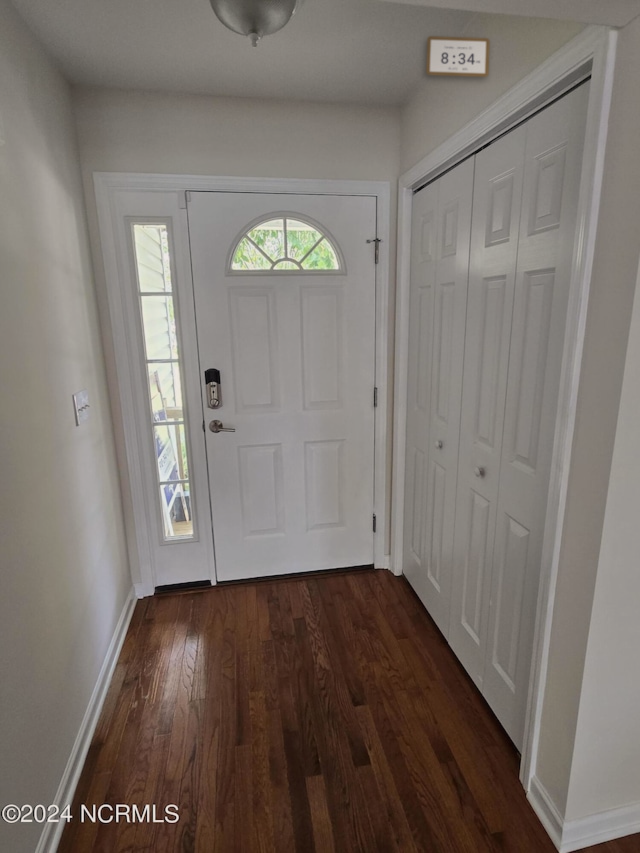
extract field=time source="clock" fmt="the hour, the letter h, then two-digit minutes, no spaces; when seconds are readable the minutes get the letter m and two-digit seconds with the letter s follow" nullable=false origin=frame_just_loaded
8h34
